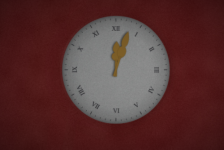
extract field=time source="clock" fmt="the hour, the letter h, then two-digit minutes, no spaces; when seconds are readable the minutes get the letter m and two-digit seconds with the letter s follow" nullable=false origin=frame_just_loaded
12h03
